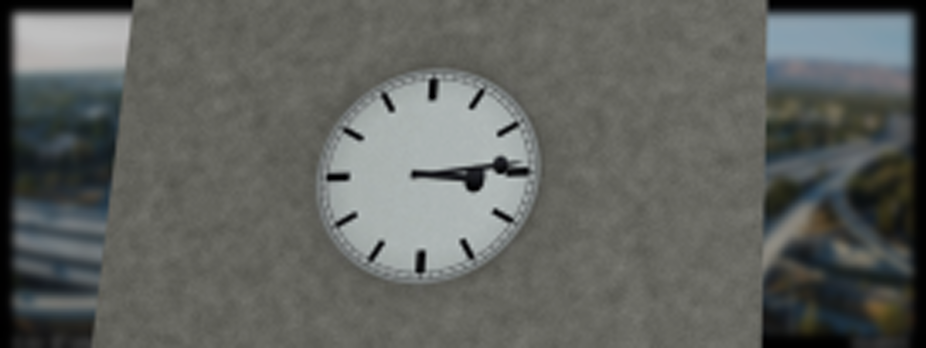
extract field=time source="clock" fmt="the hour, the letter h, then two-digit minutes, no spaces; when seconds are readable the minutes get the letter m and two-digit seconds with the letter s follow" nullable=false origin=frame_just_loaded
3h14
